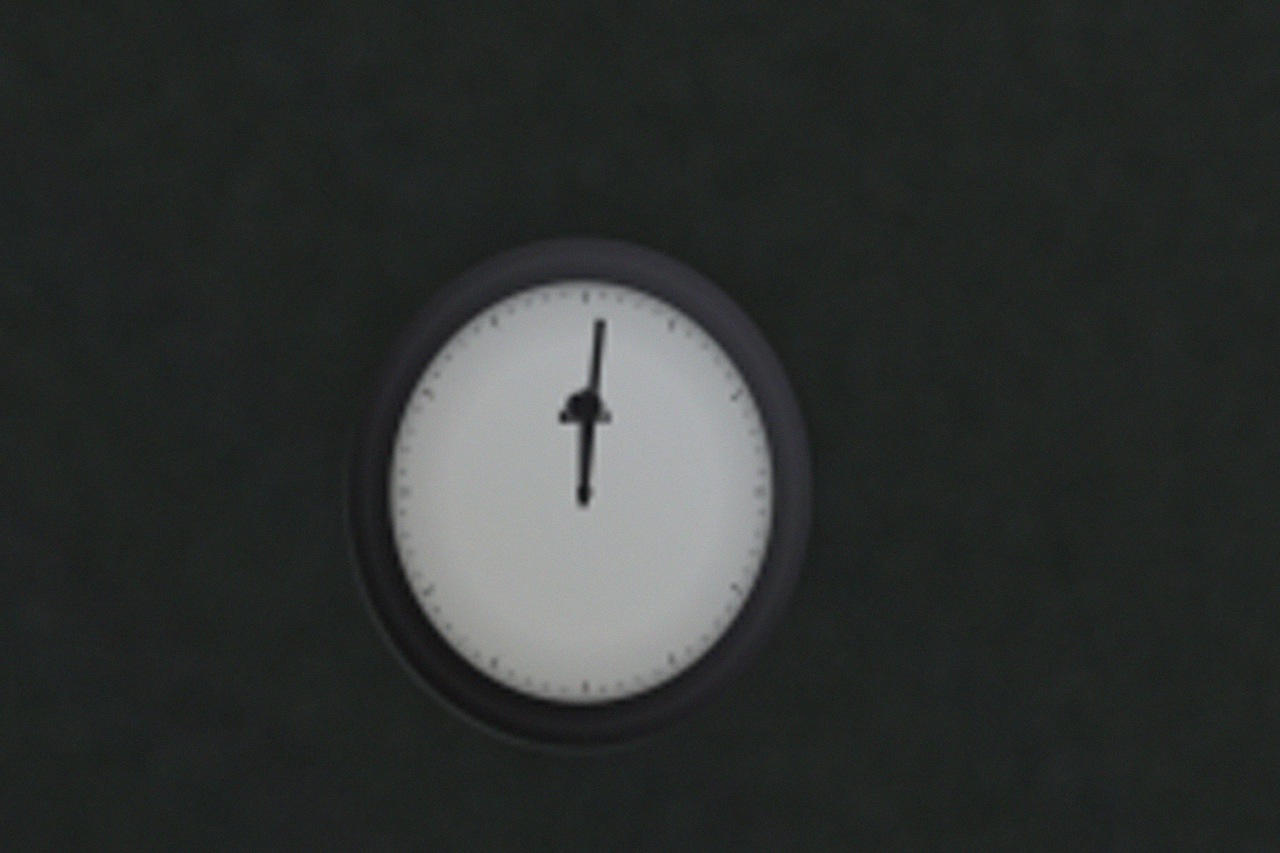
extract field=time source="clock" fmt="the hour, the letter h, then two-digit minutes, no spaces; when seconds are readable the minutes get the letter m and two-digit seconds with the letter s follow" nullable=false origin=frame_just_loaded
12h01
